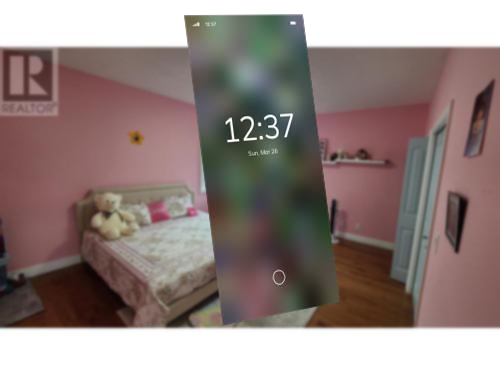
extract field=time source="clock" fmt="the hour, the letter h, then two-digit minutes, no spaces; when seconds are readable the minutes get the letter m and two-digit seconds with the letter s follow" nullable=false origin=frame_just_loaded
12h37
